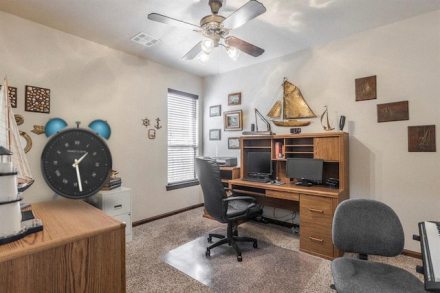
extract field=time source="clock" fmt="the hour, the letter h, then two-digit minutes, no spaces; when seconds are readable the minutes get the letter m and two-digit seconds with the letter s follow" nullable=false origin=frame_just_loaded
1h28
